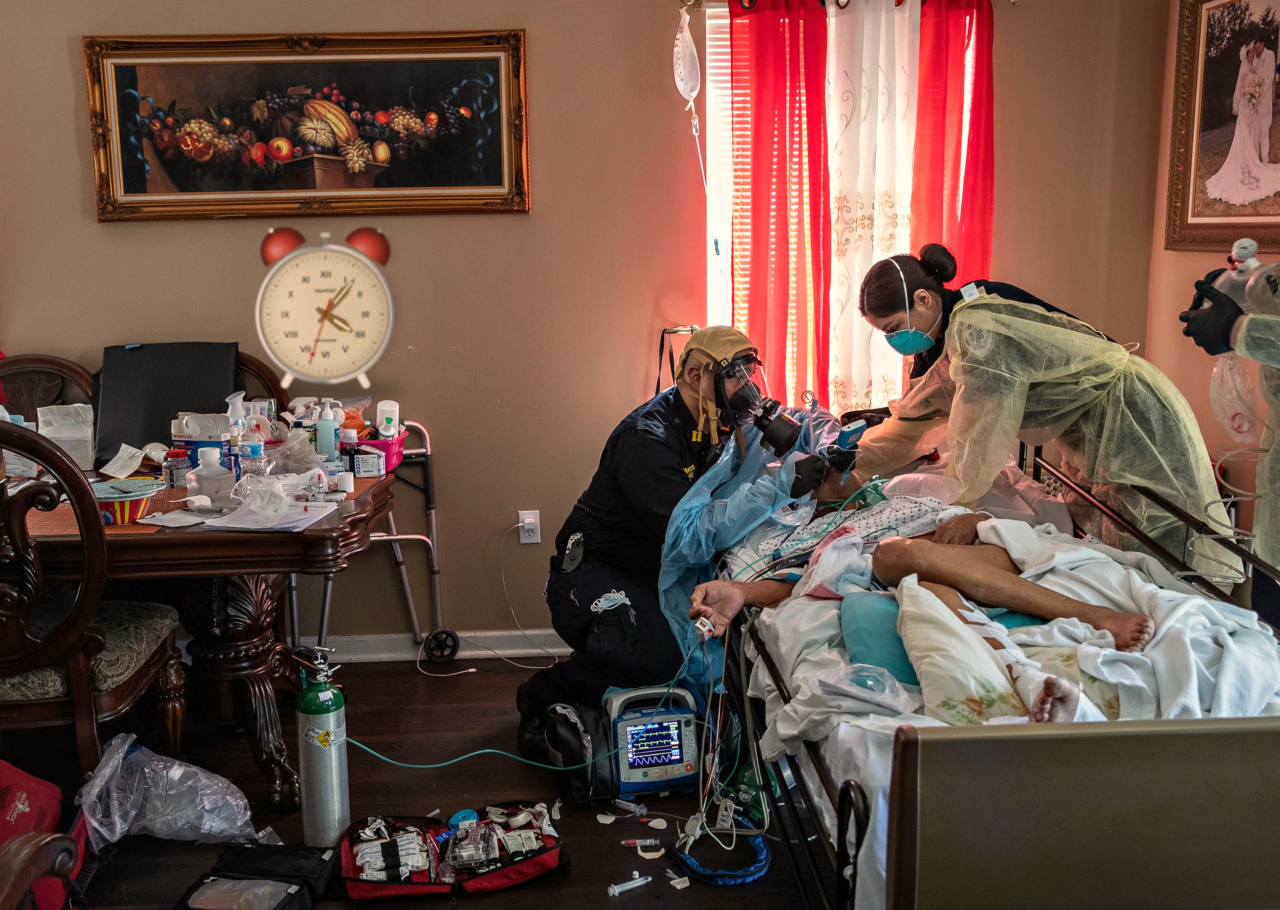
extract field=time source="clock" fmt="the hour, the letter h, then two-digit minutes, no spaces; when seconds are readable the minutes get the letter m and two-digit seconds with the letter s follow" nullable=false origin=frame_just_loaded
4h06m33s
